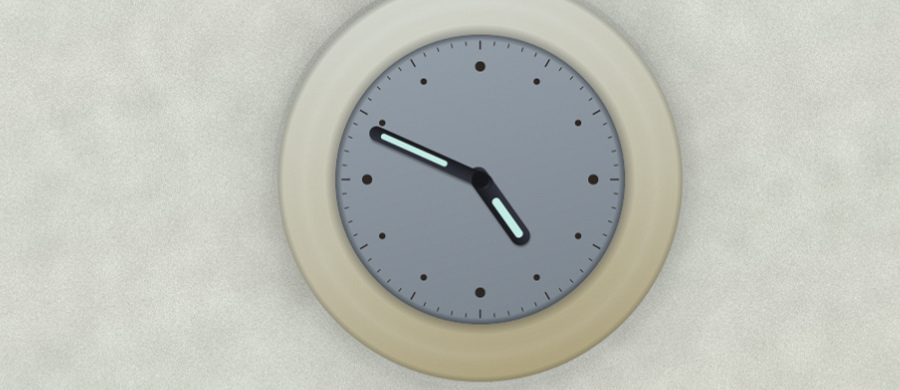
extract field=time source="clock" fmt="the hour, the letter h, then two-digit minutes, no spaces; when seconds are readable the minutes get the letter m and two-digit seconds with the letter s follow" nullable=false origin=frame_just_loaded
4h49
